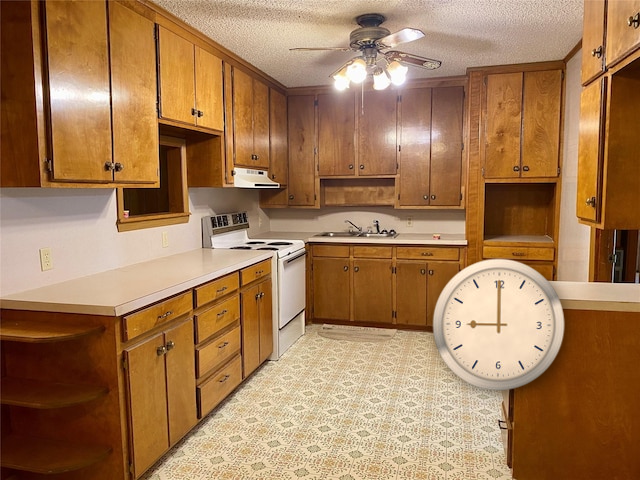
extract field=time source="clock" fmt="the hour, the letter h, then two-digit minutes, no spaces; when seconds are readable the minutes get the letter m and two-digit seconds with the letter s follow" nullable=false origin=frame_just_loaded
9h00
